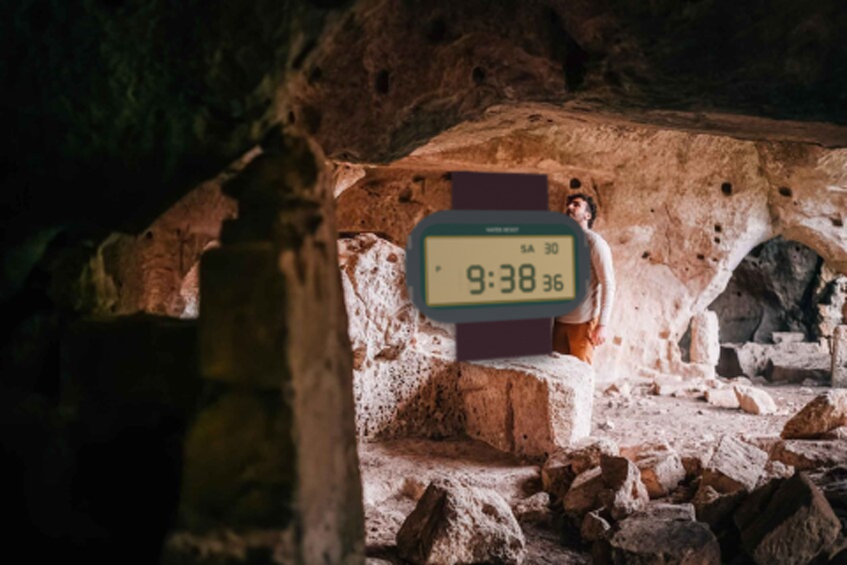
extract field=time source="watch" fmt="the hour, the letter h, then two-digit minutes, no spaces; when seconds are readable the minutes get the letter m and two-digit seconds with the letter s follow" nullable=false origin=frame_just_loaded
9h38m36s
